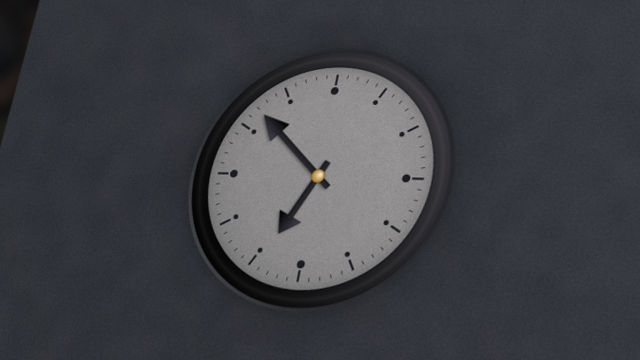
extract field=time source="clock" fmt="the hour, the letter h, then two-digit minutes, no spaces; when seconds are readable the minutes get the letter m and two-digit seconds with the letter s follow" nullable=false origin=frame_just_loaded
6h52
